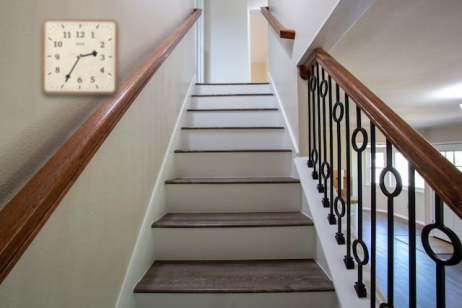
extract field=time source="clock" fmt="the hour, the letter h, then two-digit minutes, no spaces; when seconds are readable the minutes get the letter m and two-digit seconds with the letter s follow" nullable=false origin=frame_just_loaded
2h35
